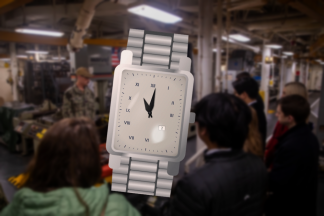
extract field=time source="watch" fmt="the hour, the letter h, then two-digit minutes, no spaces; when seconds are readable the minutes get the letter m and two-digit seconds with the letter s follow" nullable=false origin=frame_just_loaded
11h01
